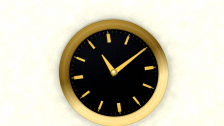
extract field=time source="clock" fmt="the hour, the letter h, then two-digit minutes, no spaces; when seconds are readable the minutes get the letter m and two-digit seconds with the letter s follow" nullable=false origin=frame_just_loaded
11h10
